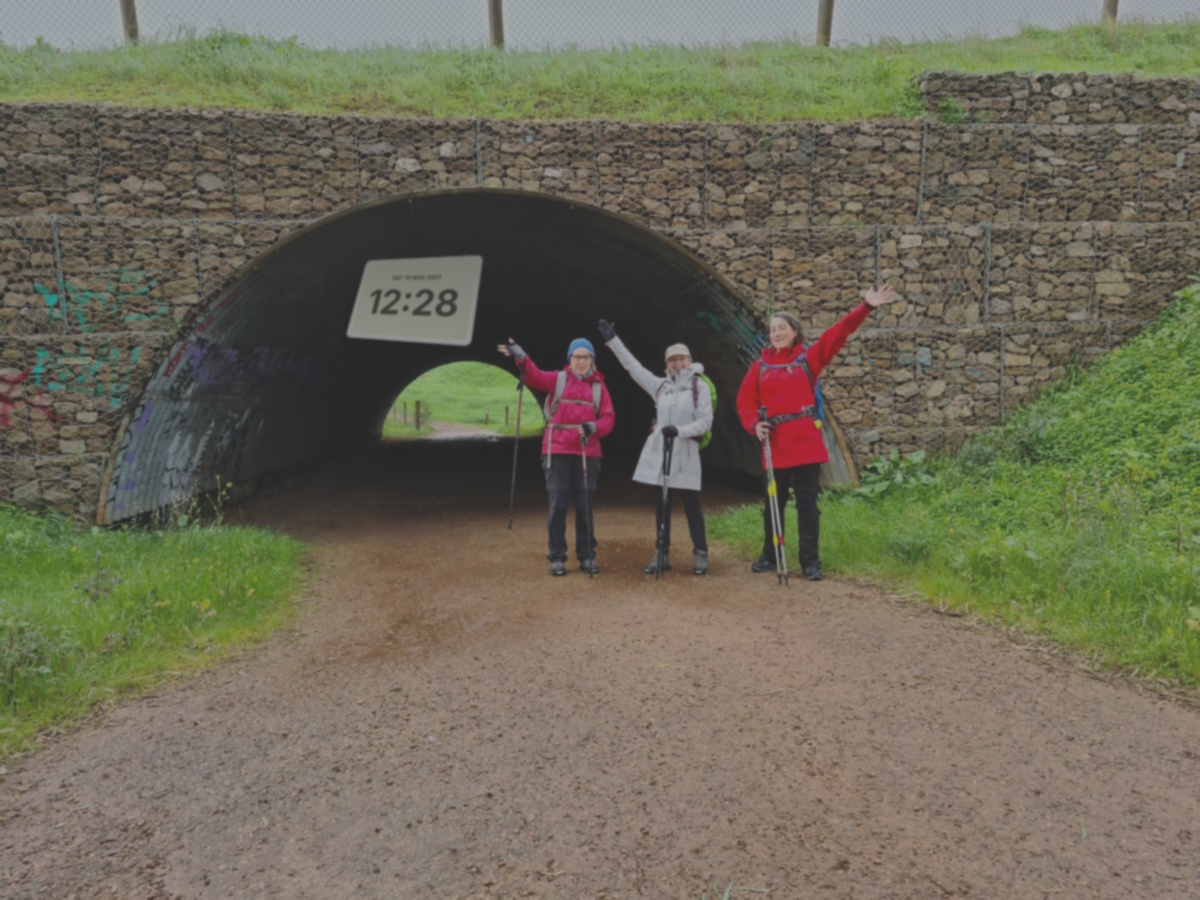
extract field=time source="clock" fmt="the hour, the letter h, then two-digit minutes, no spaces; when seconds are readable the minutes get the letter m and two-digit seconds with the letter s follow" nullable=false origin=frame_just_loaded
12h28
